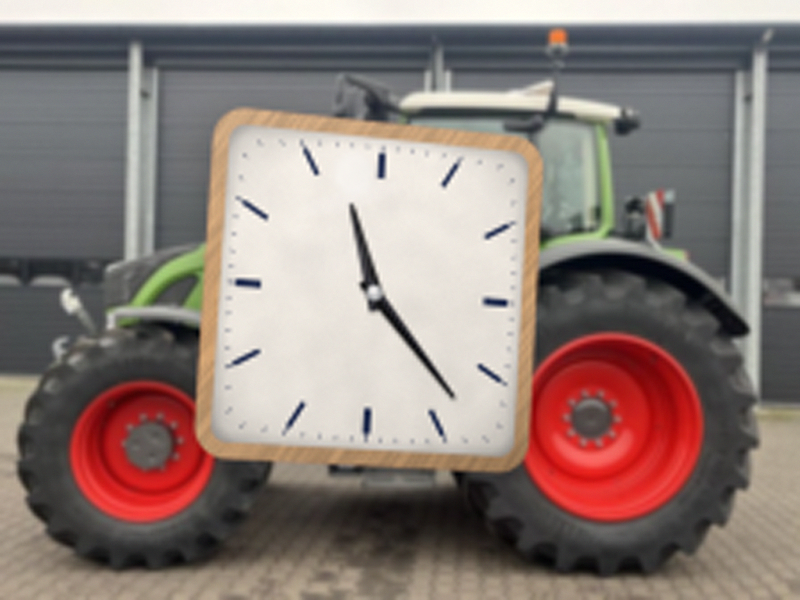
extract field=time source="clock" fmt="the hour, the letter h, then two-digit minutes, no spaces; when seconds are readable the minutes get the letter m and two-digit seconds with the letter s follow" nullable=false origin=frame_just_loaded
11h23
